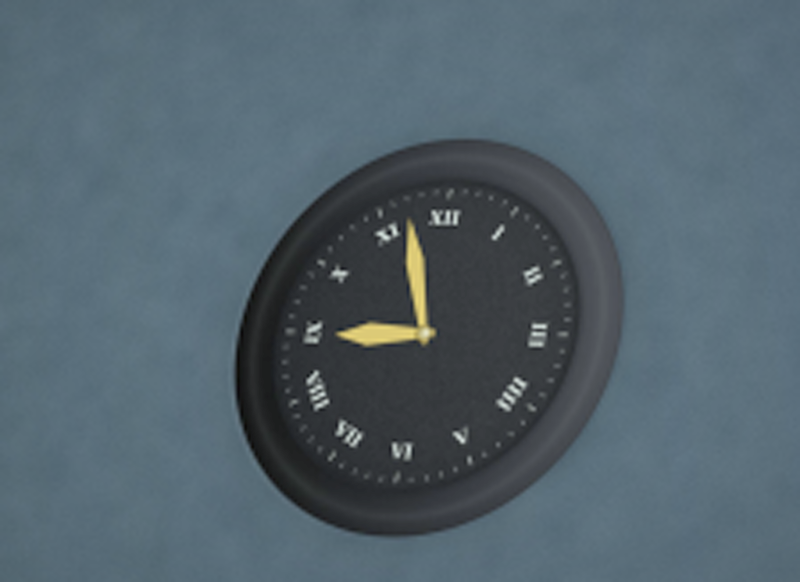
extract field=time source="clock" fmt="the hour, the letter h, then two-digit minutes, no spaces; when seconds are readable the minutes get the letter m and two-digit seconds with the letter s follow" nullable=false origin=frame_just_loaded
8h57
